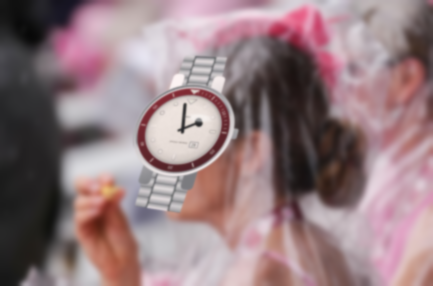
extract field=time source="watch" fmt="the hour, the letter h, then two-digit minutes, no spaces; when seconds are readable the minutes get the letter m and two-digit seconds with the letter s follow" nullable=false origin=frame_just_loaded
1h58
